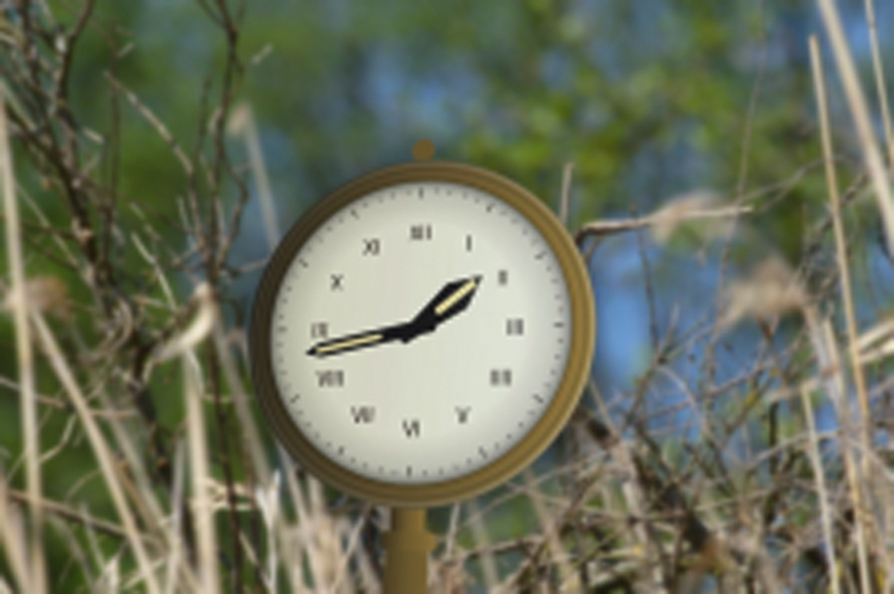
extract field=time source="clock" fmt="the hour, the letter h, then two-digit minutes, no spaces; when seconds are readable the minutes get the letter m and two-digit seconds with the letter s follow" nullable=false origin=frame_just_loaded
1h43
